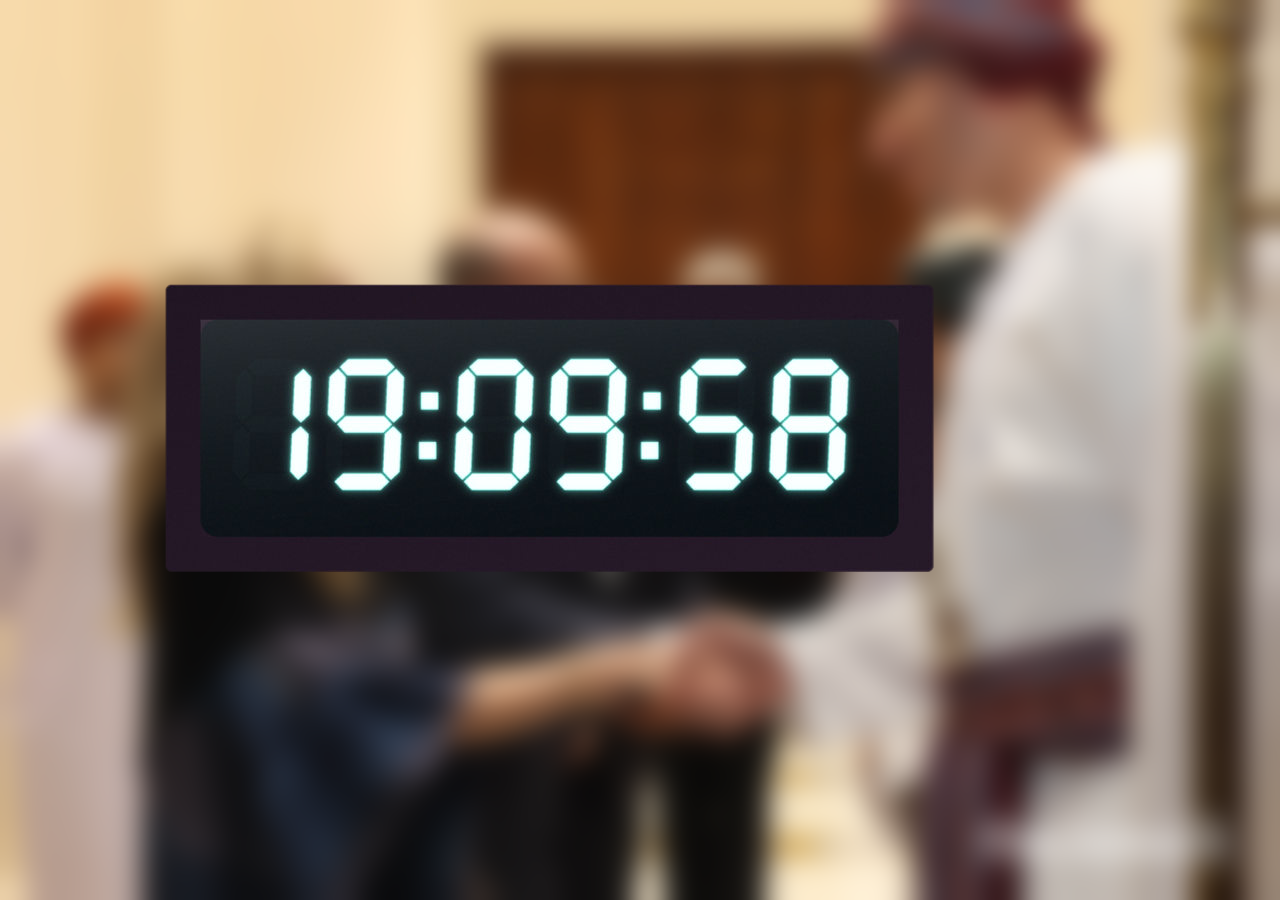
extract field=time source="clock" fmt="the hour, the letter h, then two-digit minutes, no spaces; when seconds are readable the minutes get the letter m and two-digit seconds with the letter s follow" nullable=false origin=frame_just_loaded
19h09m58s
